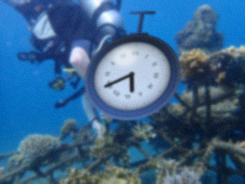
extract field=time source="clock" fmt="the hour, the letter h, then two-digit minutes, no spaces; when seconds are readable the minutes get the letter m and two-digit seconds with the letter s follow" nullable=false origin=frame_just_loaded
5h40
